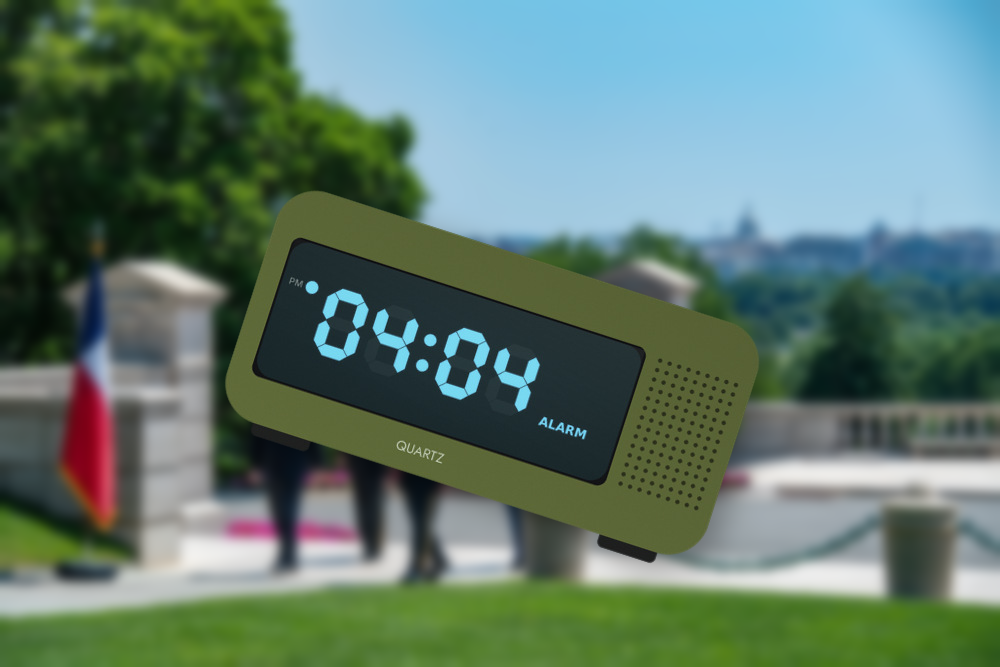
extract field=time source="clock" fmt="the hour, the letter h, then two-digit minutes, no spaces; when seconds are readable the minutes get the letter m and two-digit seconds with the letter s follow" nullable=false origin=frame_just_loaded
4h04
